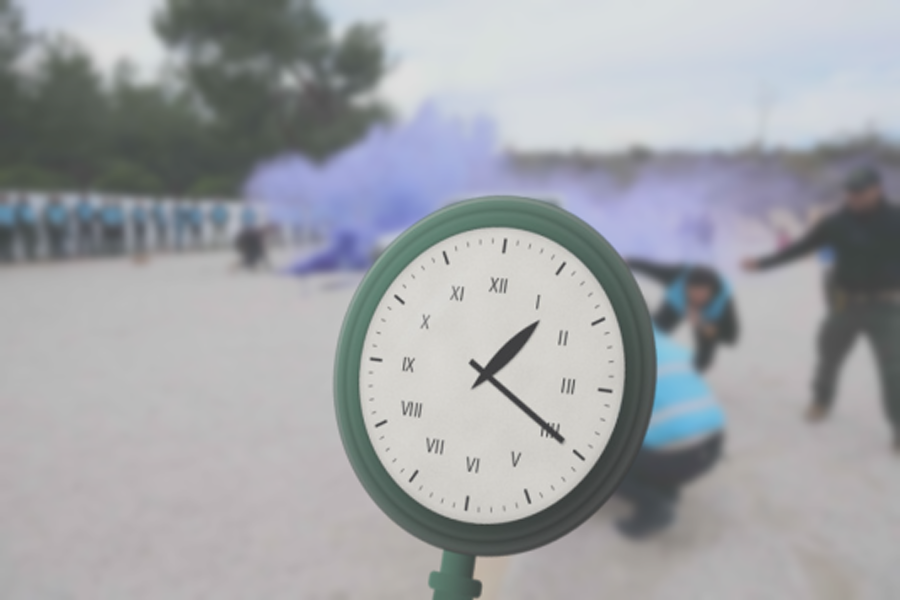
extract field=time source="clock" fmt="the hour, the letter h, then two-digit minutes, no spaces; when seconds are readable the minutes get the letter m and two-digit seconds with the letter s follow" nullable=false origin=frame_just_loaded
1h20
